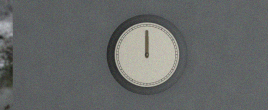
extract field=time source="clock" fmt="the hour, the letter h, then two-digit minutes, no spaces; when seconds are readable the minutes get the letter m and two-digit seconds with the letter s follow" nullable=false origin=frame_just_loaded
12h00
